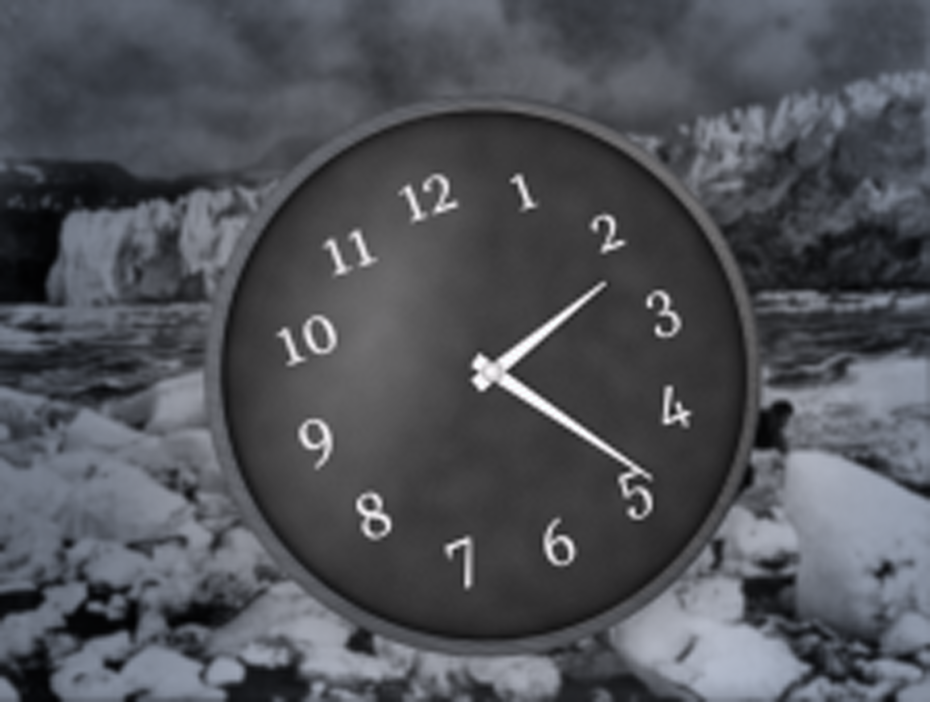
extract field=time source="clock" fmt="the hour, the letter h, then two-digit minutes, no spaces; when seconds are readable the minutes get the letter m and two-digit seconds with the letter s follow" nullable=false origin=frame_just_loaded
2h24
